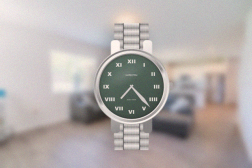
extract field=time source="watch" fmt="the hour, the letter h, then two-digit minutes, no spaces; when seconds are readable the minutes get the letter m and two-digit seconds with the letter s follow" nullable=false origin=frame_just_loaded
7h23
